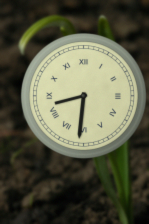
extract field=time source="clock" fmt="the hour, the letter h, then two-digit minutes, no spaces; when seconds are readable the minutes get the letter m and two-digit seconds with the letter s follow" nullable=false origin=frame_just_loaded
8h31
